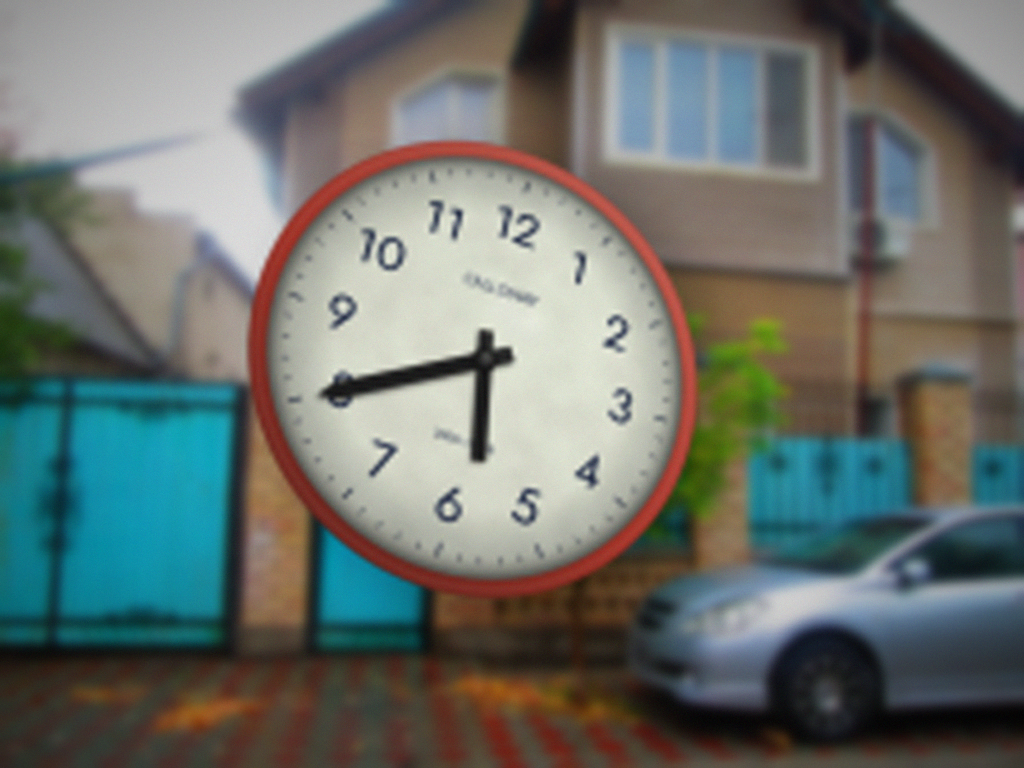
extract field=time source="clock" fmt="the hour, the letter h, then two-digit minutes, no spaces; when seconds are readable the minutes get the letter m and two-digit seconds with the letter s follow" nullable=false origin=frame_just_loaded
5h40
